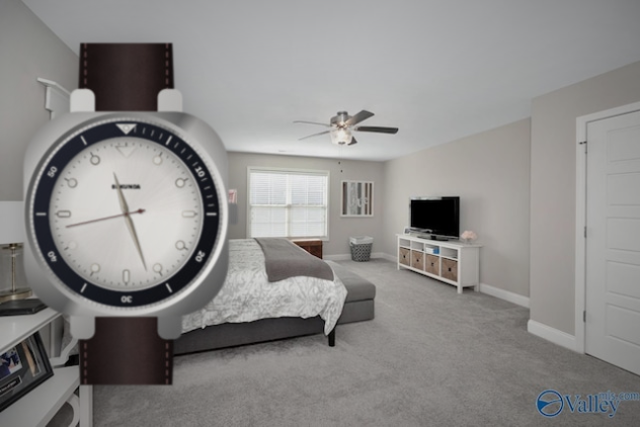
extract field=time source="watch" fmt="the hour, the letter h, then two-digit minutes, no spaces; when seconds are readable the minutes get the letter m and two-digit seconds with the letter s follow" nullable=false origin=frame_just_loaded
11h26m43s
